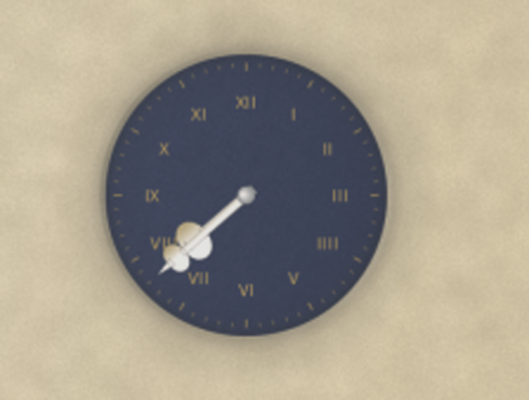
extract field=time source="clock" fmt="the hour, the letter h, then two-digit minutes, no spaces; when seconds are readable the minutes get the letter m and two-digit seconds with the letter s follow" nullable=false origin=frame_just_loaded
7h38
